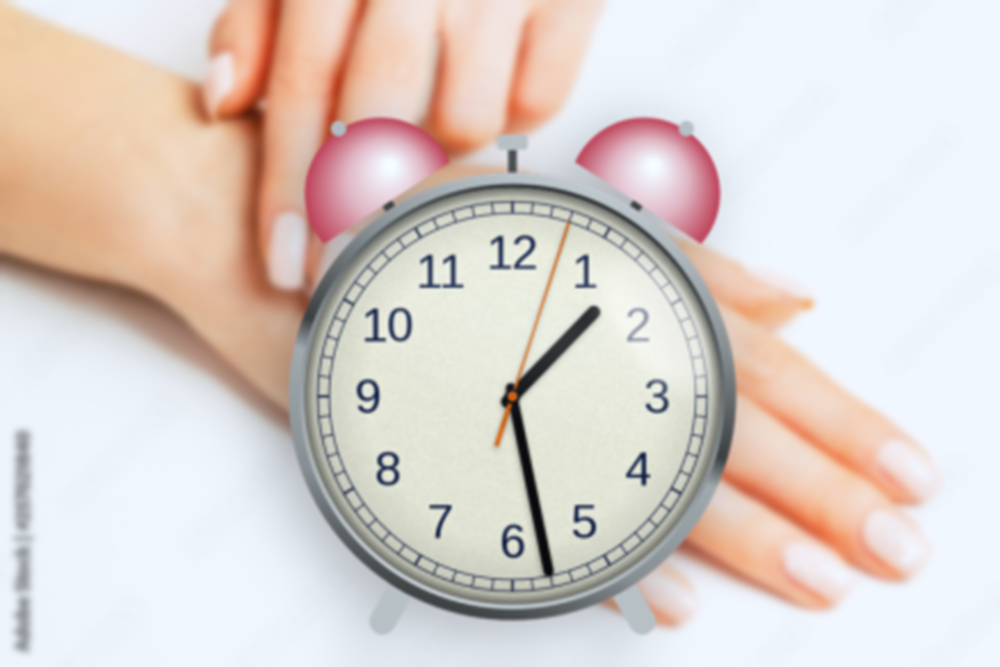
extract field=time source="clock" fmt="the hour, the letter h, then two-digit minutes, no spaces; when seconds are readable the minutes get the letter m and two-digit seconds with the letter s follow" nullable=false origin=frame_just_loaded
1h28m03s
